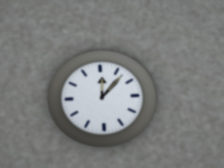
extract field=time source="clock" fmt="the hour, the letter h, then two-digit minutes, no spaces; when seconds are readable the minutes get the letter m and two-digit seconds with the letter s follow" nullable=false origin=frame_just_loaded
12h07
